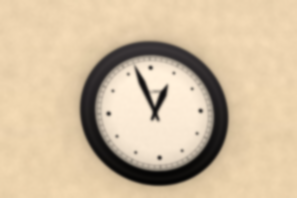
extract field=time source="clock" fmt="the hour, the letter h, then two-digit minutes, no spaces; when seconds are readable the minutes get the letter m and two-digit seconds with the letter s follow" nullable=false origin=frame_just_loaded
12h57
